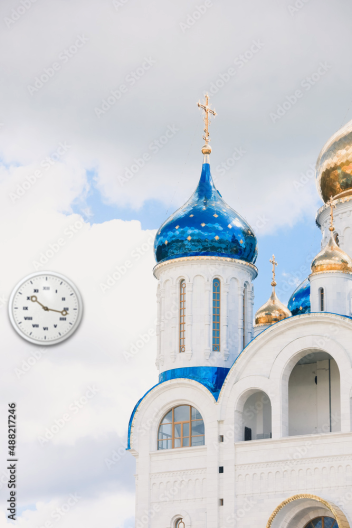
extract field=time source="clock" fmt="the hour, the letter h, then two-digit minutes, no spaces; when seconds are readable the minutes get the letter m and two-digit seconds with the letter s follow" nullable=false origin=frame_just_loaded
10h17
